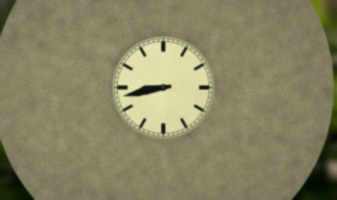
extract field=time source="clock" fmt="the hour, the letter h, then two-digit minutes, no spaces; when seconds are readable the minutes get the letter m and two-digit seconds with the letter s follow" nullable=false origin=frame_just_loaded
8h43
